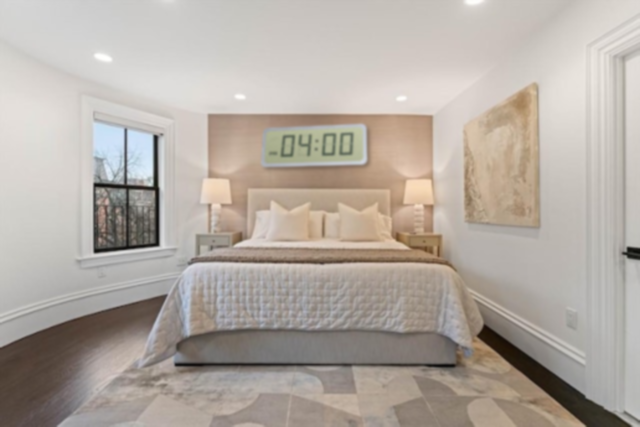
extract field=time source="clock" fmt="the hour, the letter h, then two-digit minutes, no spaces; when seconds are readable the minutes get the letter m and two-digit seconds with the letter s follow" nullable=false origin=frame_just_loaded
4h00
